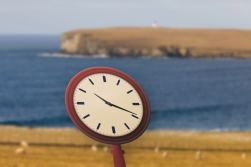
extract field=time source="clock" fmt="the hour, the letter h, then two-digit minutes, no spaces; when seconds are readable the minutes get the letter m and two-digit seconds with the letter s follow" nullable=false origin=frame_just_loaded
10h19
